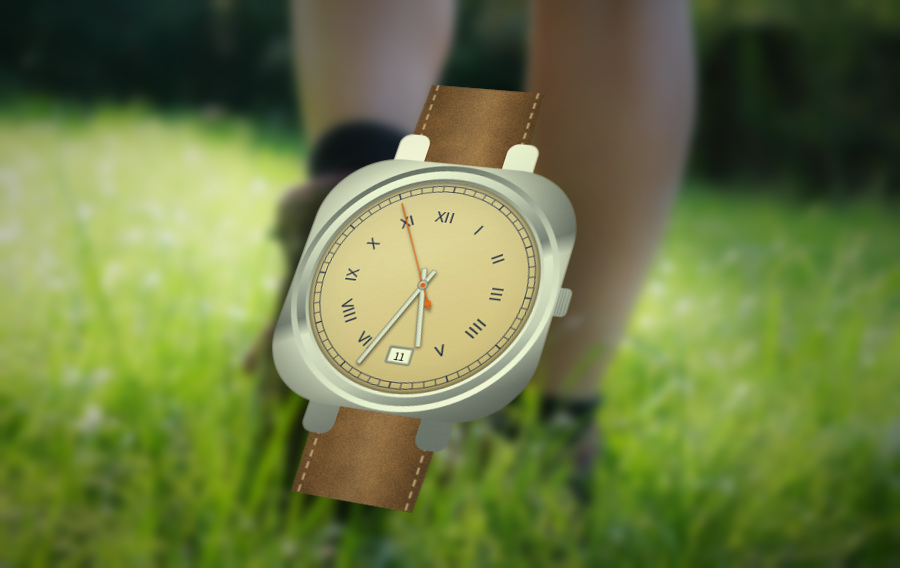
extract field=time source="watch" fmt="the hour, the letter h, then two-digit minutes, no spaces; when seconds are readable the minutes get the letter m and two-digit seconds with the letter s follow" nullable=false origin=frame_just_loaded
5h33m55s
